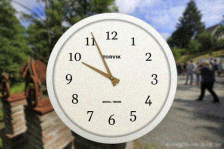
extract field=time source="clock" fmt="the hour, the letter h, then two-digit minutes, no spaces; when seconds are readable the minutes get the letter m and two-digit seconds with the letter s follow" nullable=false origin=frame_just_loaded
9h56
